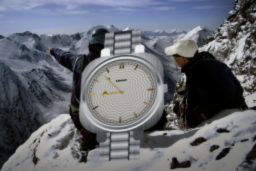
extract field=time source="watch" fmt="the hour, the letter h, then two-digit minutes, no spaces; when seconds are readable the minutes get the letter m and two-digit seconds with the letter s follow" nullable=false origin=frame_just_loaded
8h53
